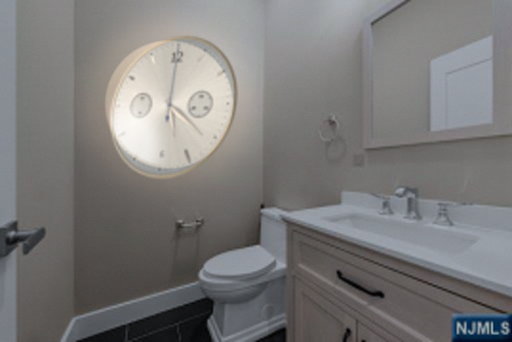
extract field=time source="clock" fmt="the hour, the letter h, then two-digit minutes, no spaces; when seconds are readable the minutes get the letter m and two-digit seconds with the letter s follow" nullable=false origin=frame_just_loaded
5h21
